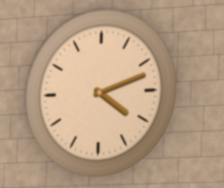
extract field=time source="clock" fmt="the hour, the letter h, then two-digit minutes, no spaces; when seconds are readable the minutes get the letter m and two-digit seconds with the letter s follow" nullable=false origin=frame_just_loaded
4h12
